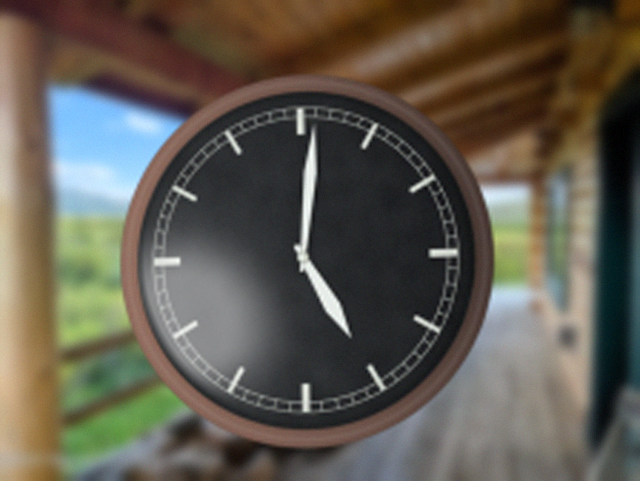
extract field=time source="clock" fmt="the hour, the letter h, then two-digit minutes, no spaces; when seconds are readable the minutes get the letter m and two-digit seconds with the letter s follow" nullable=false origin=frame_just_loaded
5h01
